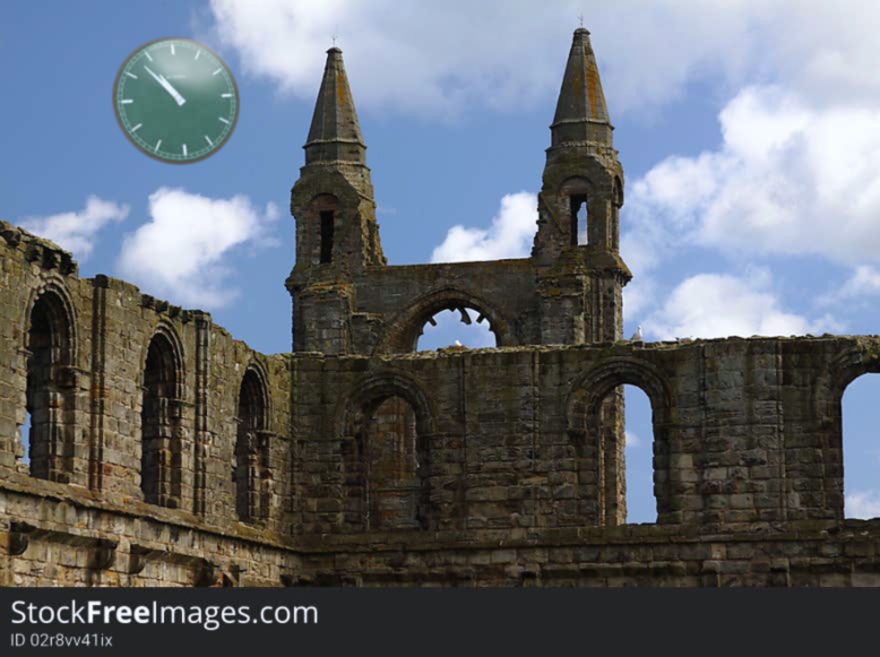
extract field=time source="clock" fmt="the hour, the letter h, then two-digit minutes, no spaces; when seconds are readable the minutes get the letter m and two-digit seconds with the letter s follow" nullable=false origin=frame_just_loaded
10h53
